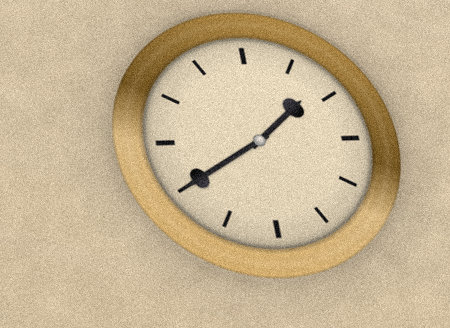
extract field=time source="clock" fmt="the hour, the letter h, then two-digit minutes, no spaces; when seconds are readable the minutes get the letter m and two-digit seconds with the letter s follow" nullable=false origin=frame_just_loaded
1h40
